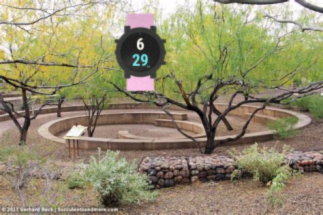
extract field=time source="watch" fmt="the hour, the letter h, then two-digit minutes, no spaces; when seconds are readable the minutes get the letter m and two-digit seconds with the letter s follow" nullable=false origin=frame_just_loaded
6h29
